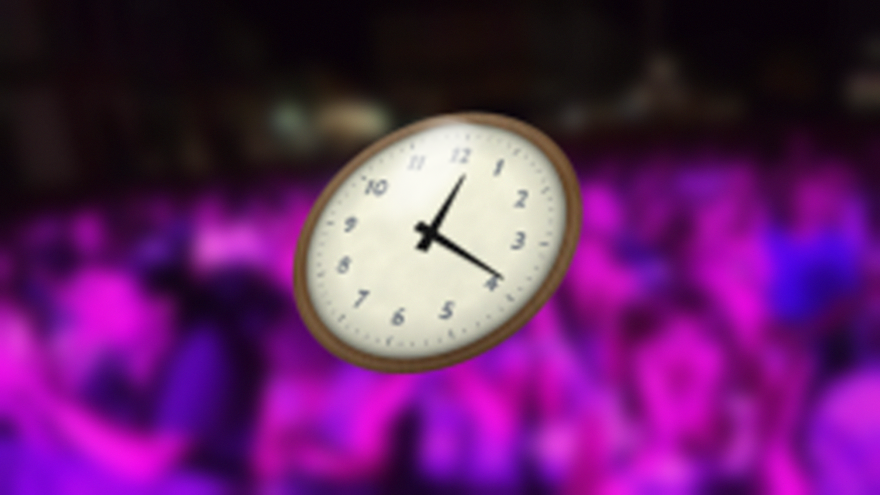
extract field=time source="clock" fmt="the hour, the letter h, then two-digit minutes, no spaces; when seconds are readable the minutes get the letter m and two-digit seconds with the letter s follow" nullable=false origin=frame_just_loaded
12h19
